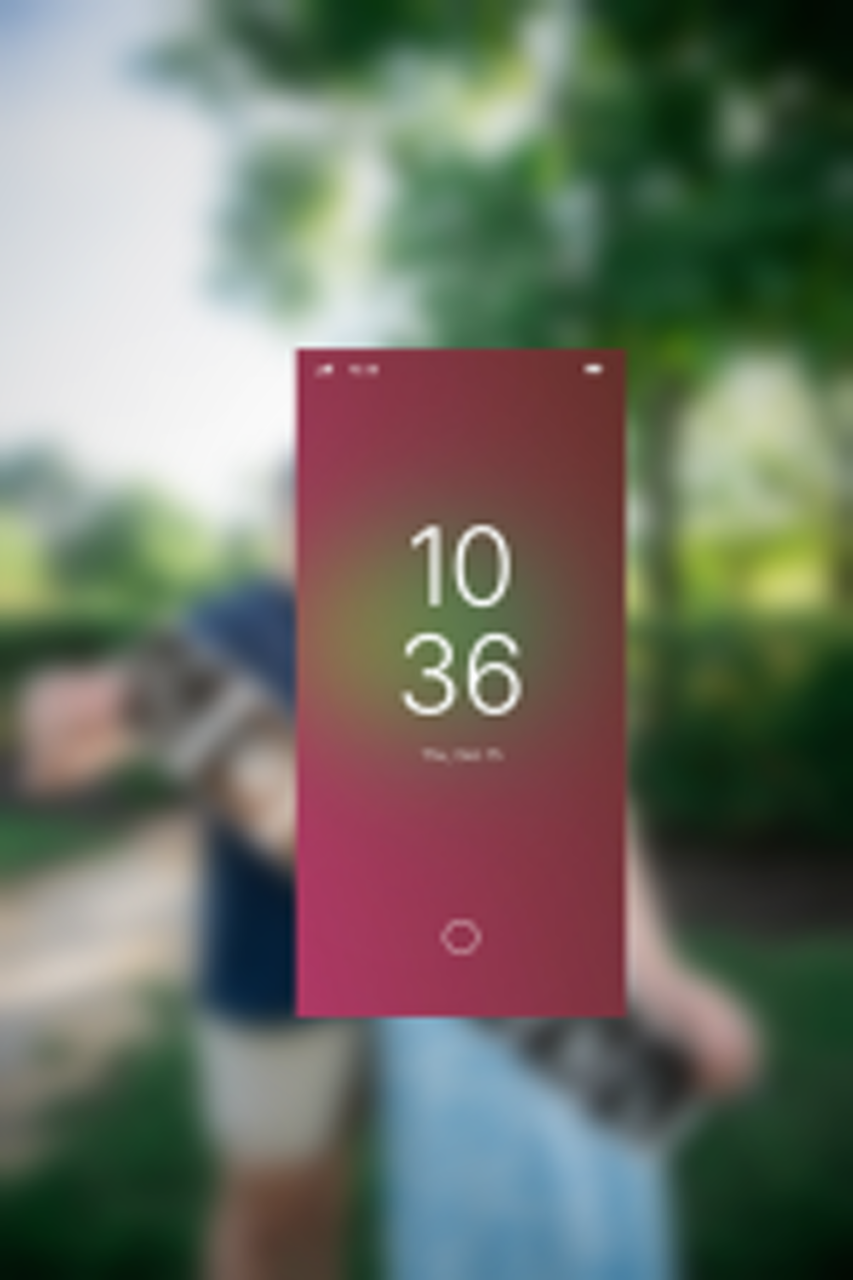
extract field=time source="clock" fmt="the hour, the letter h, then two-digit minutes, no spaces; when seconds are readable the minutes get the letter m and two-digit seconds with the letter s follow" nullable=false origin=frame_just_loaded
10h36
